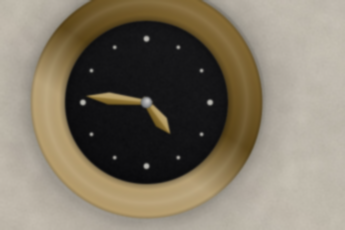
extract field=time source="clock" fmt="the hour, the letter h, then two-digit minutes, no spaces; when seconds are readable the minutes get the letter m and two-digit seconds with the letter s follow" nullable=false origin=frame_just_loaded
4h46
